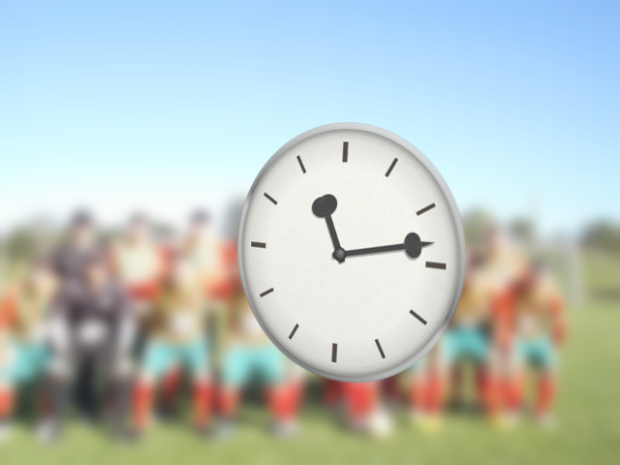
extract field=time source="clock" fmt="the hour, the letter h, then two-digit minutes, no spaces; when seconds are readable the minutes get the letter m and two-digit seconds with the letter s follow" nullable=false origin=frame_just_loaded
11h13
